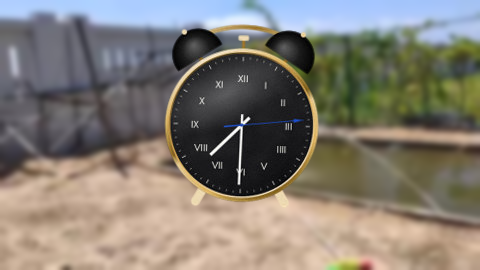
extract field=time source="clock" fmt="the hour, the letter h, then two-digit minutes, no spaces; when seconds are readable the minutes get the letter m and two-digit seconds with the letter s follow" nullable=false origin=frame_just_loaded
7h30m14s
